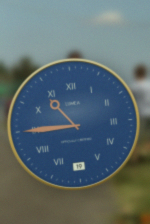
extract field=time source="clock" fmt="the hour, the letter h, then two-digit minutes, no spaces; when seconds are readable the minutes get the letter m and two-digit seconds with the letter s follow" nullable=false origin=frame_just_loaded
10h45
